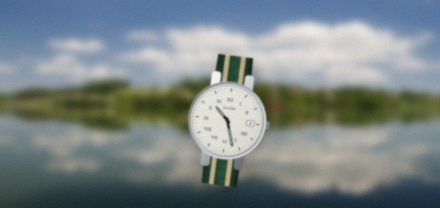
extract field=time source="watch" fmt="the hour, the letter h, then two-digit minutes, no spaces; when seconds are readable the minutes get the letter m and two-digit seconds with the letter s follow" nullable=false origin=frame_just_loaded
10h27
